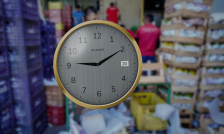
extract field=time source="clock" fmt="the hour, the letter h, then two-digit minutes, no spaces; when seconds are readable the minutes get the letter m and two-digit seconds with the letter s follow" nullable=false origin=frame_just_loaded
9h10
